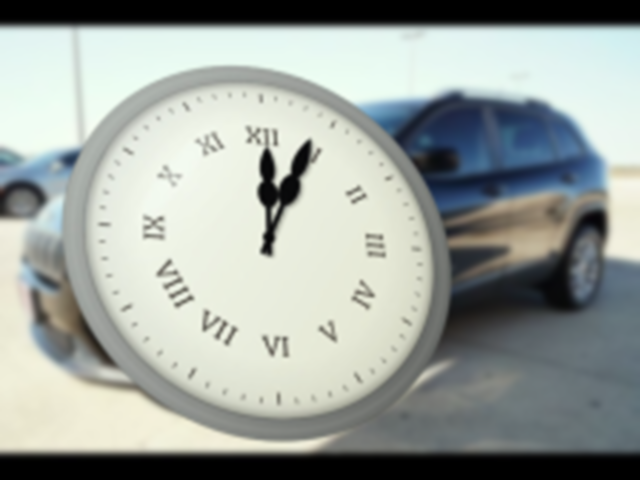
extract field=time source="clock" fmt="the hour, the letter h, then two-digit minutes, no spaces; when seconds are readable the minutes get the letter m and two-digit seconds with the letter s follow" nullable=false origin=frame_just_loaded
12h04
